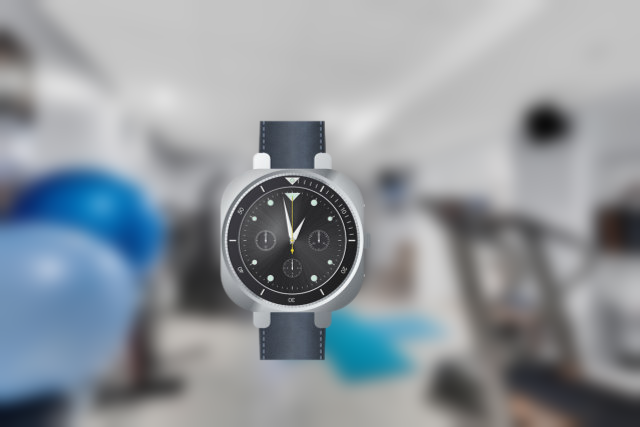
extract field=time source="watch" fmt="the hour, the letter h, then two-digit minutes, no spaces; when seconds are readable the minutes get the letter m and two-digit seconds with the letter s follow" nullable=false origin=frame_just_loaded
12h58
